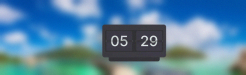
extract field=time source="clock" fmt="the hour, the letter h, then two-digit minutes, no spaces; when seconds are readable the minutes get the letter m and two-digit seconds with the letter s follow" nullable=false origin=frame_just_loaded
5h29
